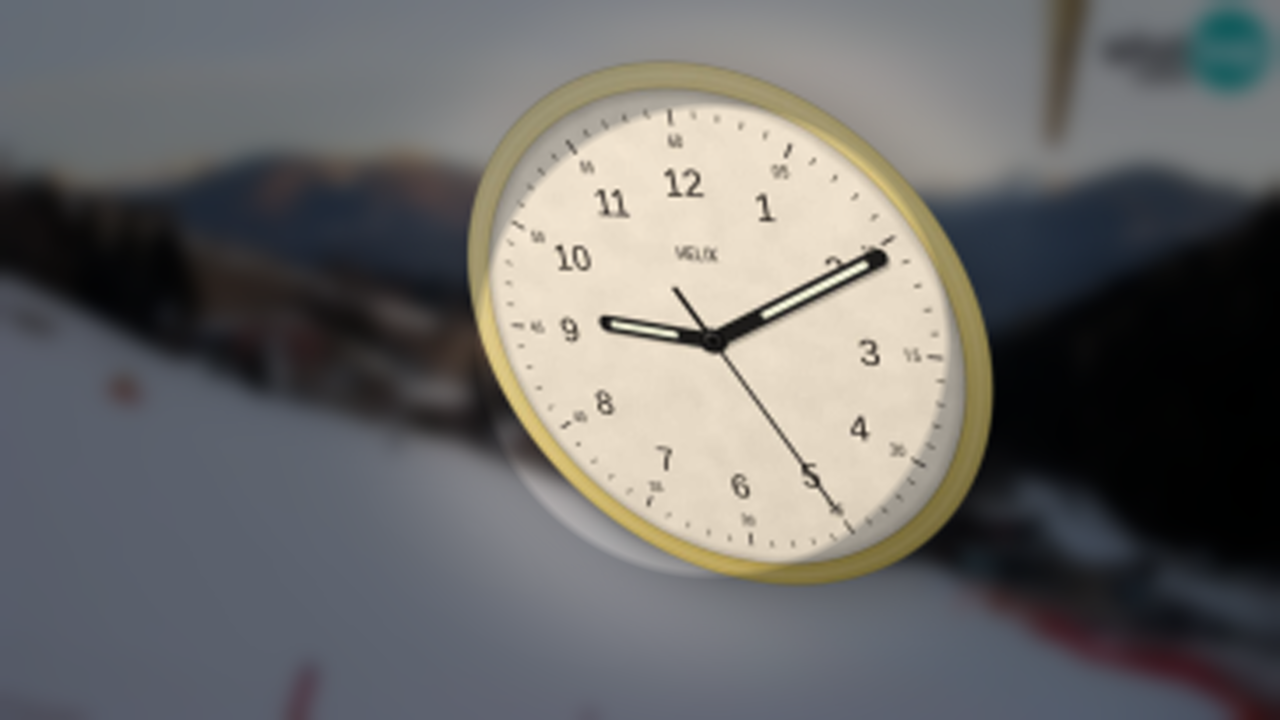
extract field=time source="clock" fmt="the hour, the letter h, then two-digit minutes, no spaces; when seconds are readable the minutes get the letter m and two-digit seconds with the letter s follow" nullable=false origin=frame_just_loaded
9h10m25s
